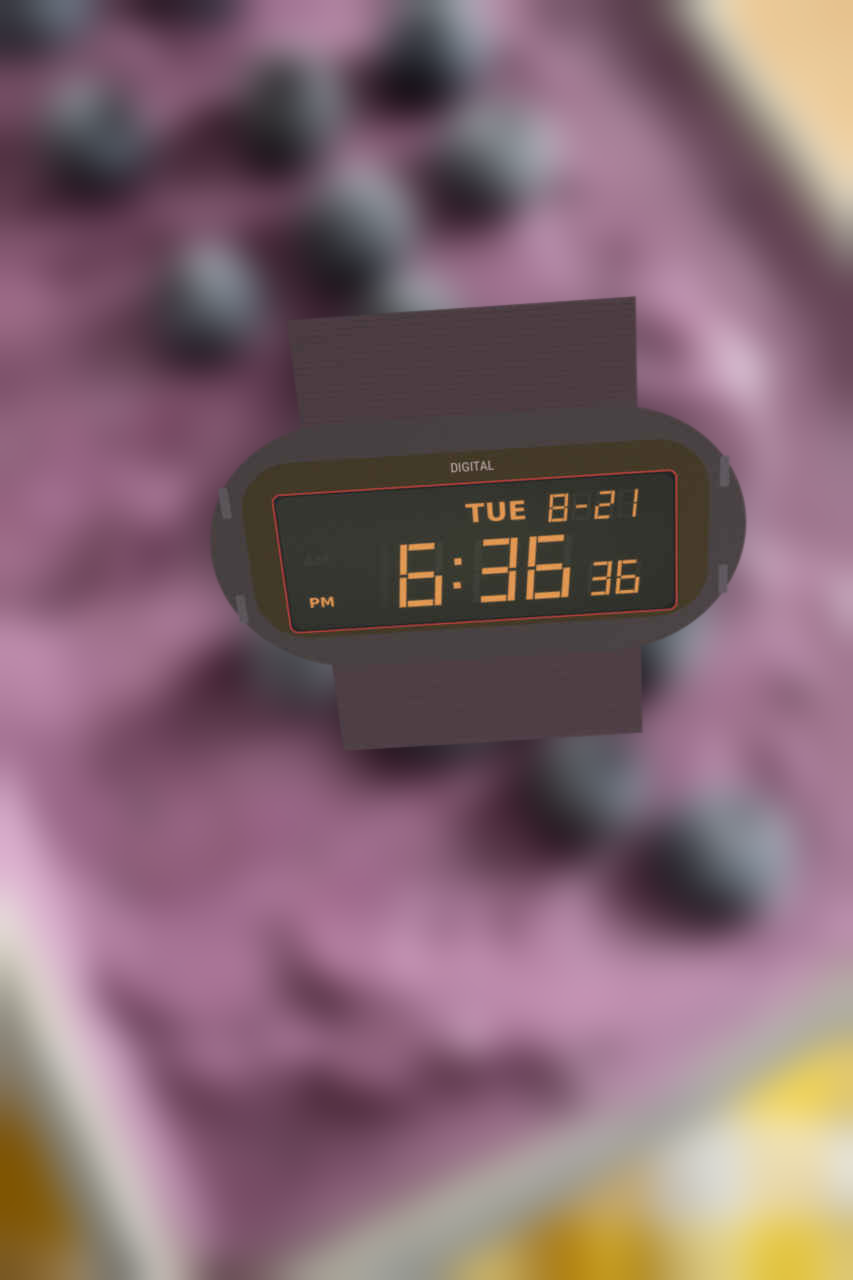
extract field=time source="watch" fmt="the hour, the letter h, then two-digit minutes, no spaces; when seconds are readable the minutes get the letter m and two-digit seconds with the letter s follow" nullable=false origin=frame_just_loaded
6h36m36s
